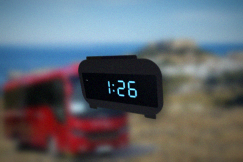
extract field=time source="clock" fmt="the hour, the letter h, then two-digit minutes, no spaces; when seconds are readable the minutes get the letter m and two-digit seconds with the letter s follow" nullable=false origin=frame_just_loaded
1h26
